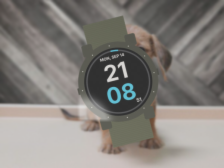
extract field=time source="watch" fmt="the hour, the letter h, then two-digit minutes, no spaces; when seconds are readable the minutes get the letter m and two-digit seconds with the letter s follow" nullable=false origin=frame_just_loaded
21h08
